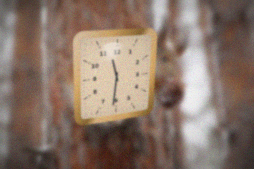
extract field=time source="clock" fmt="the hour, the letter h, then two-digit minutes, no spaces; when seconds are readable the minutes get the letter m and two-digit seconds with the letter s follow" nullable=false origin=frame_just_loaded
11h31
